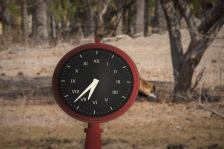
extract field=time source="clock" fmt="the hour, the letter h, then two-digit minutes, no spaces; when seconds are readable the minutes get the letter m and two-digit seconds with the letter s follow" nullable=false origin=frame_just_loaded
6h37
